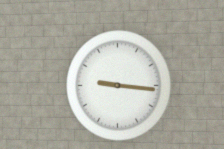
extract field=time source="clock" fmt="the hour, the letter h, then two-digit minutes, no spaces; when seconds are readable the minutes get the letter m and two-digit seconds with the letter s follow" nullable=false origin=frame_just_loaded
9h16
